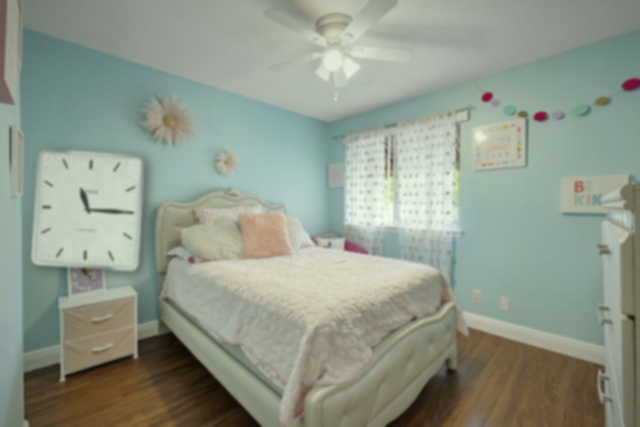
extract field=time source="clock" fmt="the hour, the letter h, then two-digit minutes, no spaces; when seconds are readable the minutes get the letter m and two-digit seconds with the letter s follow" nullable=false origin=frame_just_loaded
11h15
